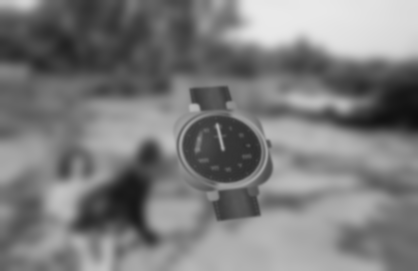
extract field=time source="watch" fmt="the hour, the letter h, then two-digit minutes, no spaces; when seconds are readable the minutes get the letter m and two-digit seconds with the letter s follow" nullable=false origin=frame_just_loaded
12h00
